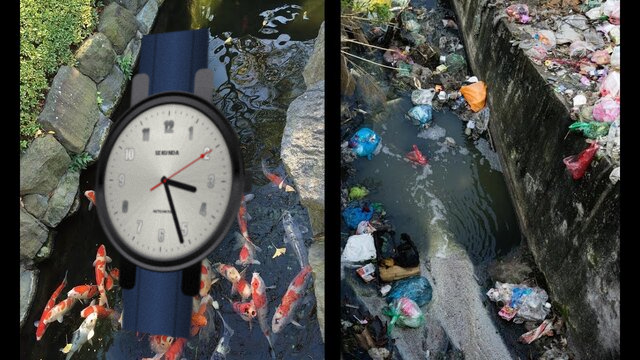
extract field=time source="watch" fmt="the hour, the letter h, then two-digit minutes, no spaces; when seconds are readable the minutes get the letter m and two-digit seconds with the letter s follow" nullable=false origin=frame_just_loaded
3h26m10s
